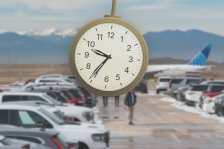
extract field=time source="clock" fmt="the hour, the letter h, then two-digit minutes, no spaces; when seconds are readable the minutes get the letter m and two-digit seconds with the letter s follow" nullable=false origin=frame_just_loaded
9h36
